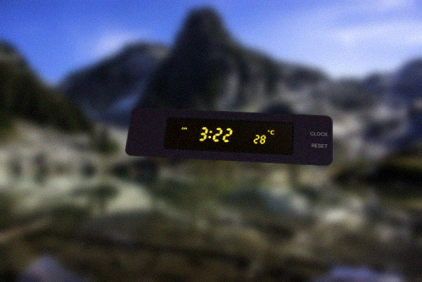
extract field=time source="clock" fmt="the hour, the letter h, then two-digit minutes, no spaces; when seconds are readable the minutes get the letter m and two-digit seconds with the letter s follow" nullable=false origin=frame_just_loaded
3h22
